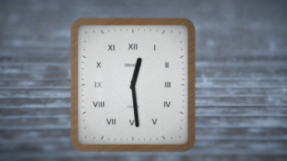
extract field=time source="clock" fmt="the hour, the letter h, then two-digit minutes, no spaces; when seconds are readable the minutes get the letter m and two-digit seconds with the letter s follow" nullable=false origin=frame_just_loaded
12h29
